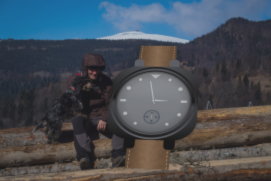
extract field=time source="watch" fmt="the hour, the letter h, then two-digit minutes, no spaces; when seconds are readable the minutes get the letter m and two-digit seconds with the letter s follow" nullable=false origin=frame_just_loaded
2h58
